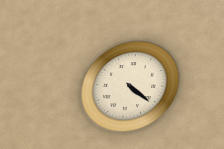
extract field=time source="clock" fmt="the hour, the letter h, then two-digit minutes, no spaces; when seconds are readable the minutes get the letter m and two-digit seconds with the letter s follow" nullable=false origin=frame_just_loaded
4h21
